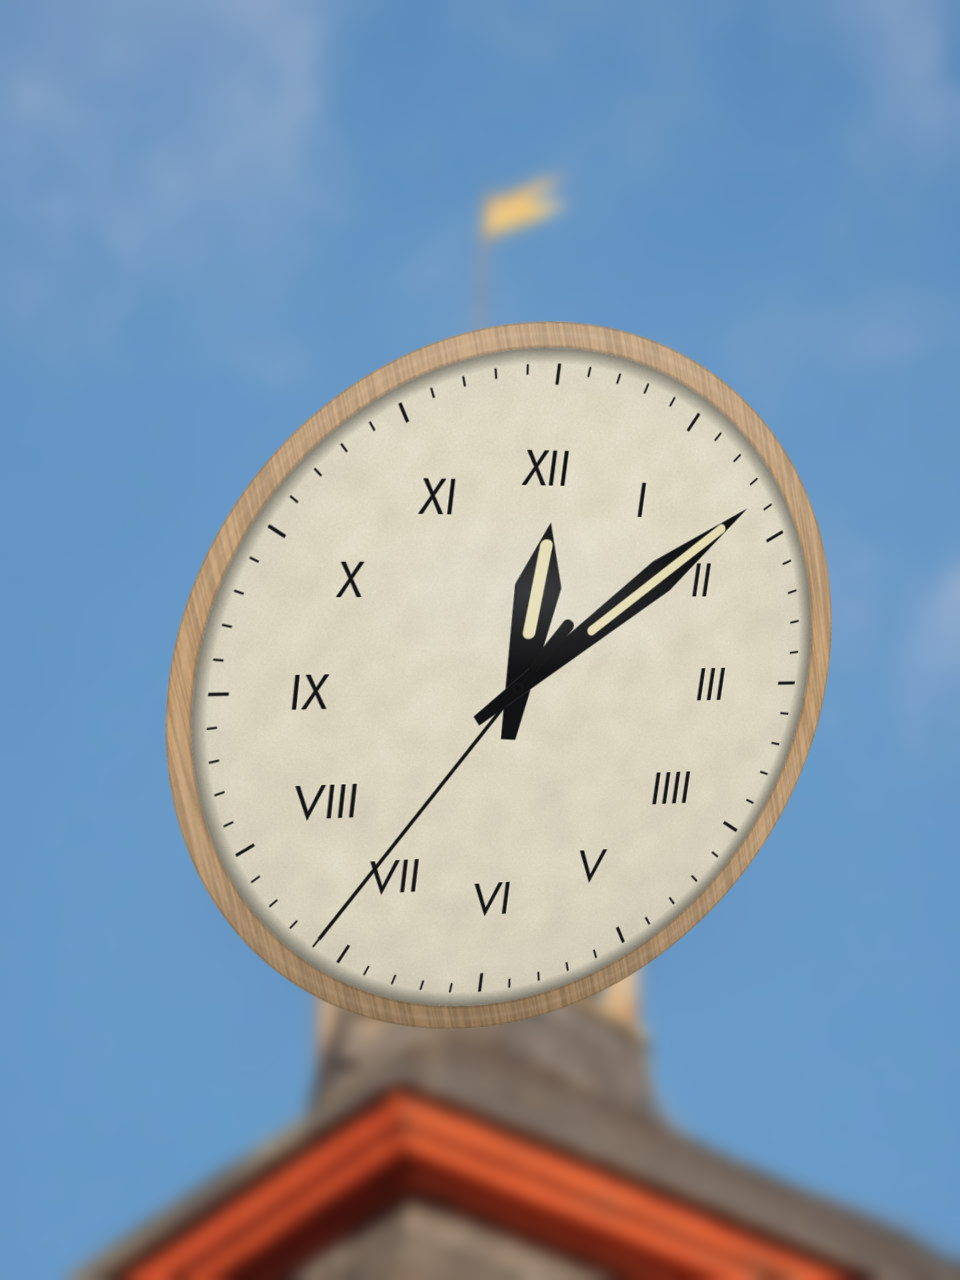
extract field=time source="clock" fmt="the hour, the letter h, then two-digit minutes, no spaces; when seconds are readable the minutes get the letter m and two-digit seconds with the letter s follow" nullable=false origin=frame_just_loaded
12h08m36s
